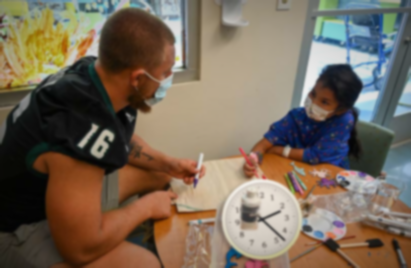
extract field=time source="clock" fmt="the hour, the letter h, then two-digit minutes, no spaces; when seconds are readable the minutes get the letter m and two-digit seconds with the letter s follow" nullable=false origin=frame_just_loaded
2h23
